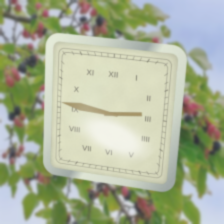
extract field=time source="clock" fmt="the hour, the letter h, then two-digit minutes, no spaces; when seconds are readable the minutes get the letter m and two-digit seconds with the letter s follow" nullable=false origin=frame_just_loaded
2h46
